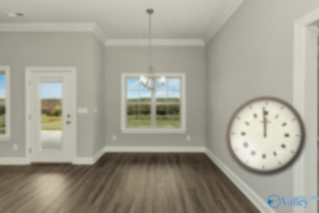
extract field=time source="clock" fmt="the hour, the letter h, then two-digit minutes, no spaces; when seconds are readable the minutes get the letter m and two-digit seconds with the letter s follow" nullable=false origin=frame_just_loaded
11h59
